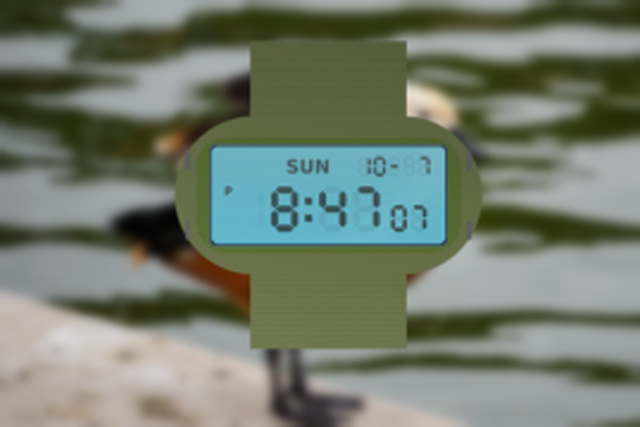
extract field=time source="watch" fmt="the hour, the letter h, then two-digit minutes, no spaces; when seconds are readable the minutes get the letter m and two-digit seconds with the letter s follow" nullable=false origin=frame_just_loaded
8h47m07s
